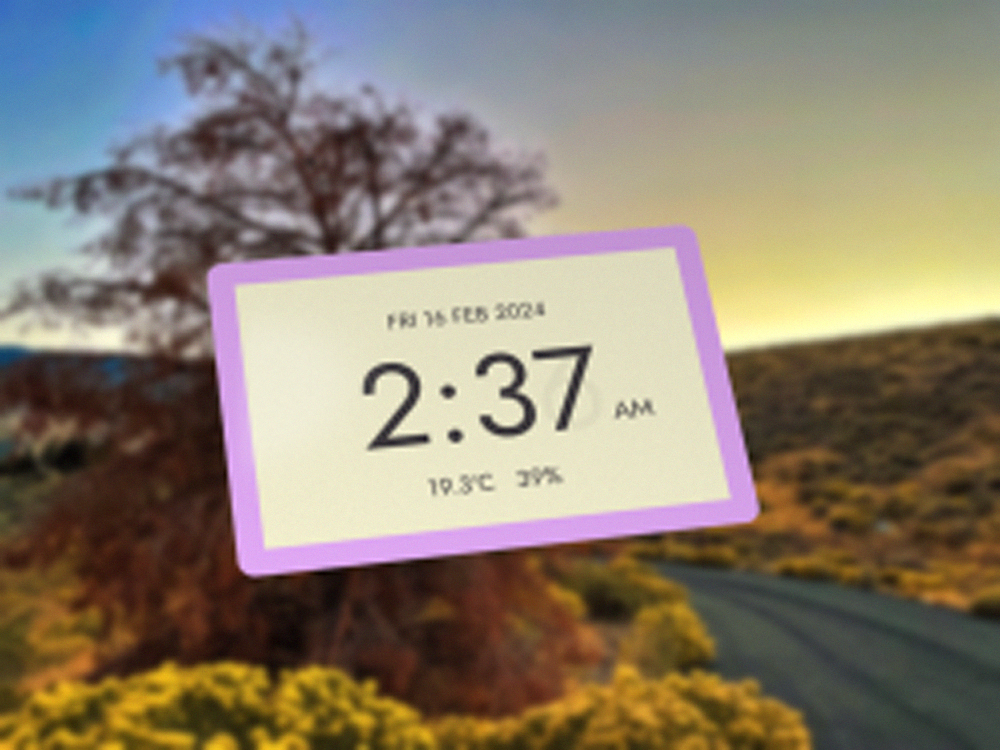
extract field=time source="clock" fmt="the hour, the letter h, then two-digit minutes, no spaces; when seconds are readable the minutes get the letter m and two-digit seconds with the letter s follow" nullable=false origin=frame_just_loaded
2h37
